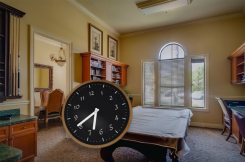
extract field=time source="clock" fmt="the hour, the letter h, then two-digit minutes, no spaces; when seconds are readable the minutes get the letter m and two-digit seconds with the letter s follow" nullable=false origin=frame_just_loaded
6h41
